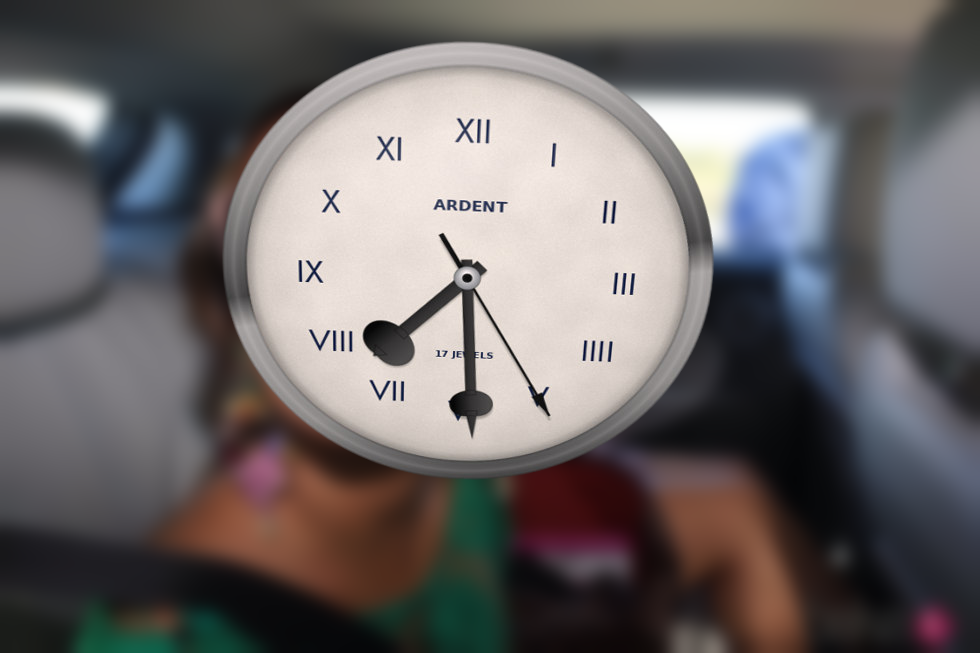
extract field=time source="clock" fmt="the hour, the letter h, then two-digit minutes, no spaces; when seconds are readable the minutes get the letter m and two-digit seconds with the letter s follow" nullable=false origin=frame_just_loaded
7h29m25s
